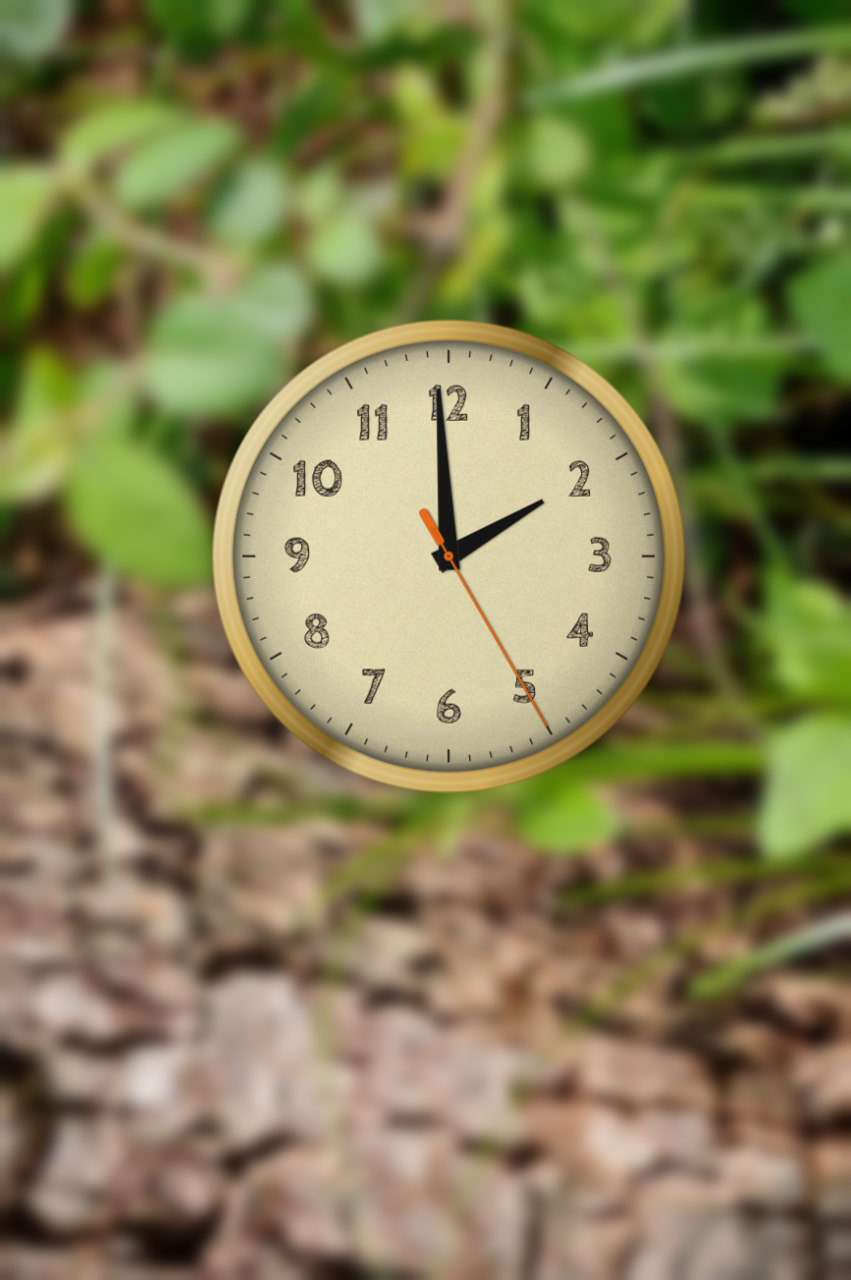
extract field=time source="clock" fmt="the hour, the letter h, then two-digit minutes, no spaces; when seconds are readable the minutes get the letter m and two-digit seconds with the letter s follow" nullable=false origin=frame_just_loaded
1h59m25s
